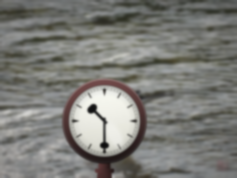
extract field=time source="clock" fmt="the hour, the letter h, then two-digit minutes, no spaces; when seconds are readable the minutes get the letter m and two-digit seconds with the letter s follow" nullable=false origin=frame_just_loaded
10h30
